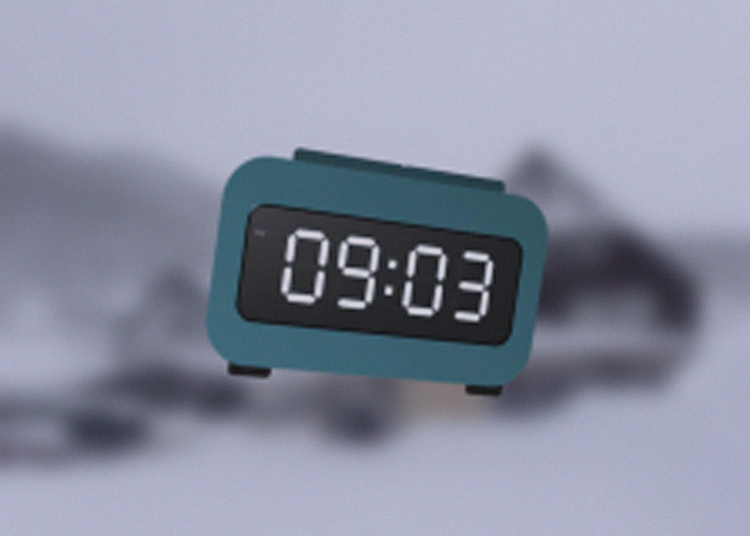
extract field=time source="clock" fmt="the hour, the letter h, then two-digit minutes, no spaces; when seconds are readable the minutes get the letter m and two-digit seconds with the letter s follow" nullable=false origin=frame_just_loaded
9h03
